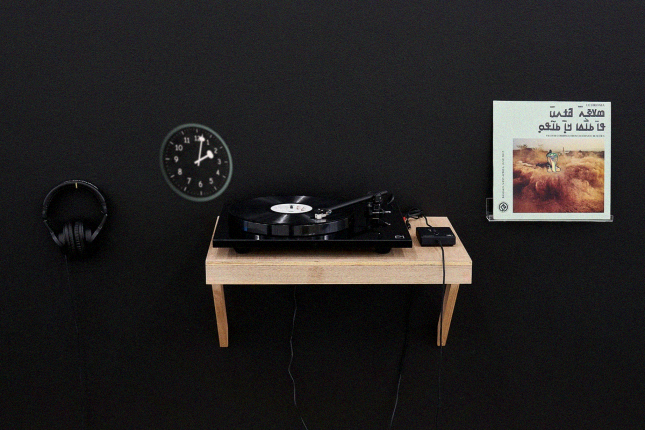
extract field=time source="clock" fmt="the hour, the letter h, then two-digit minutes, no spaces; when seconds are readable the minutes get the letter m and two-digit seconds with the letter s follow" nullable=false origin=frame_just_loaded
2h02
